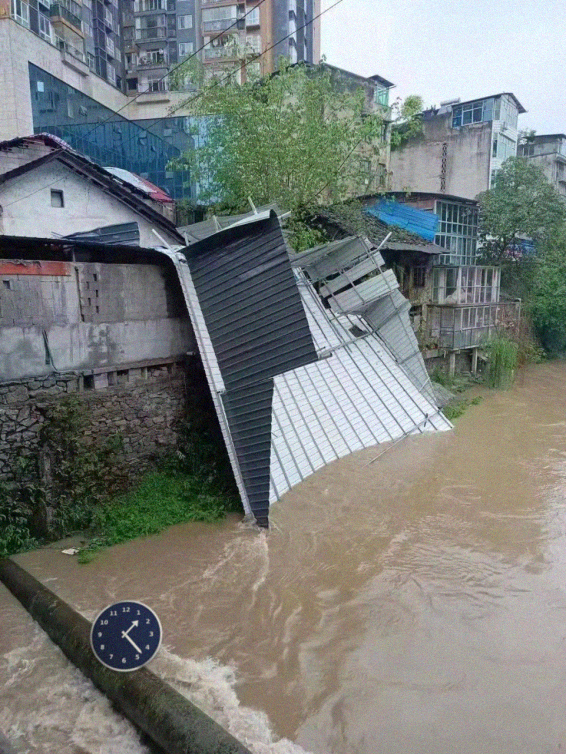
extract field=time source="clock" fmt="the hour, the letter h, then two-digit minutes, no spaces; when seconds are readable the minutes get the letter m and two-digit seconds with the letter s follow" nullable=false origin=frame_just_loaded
1h23
